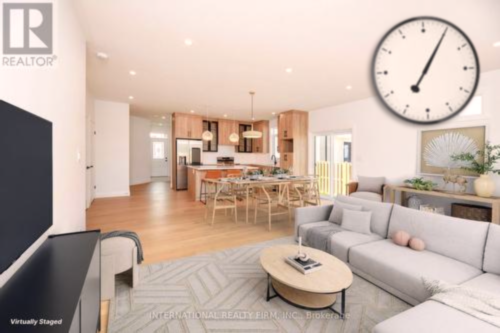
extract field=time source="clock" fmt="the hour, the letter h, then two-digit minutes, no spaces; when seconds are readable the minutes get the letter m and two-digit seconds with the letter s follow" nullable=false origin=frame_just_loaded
7h05
